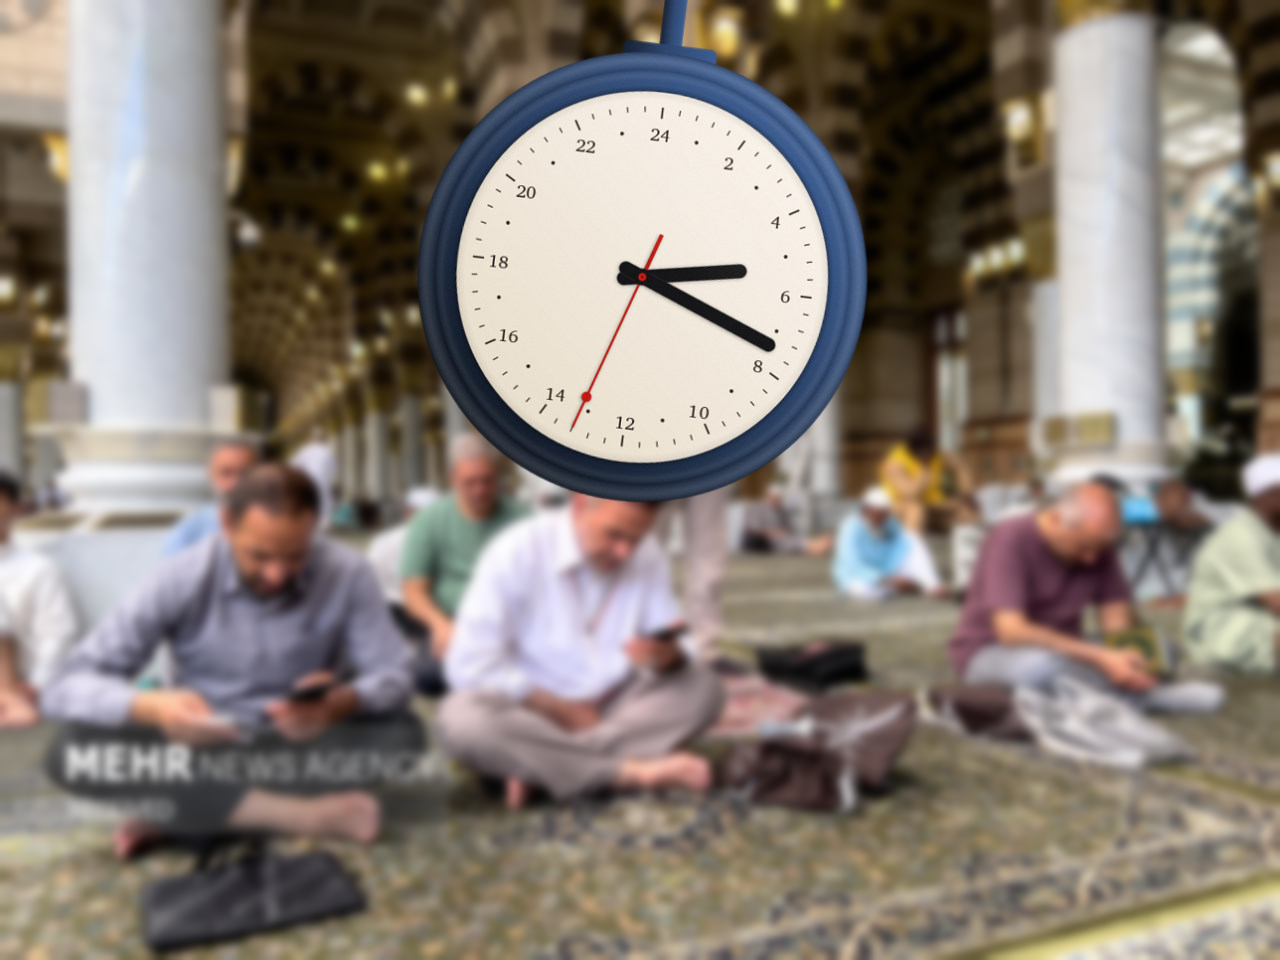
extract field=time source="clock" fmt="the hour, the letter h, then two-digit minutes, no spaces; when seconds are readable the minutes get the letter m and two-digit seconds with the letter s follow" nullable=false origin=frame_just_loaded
5h18m33s
